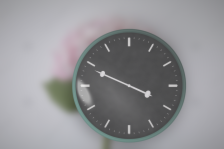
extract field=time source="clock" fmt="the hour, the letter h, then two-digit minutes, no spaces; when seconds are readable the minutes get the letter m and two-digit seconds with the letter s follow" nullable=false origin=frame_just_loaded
3h49
